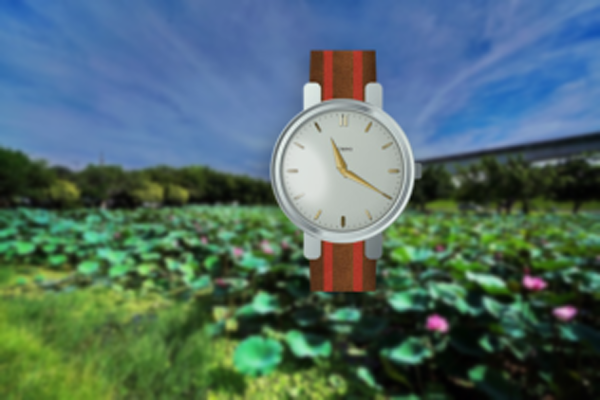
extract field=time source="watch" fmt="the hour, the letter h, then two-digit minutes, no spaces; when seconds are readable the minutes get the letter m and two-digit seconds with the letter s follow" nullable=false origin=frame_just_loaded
11h20
